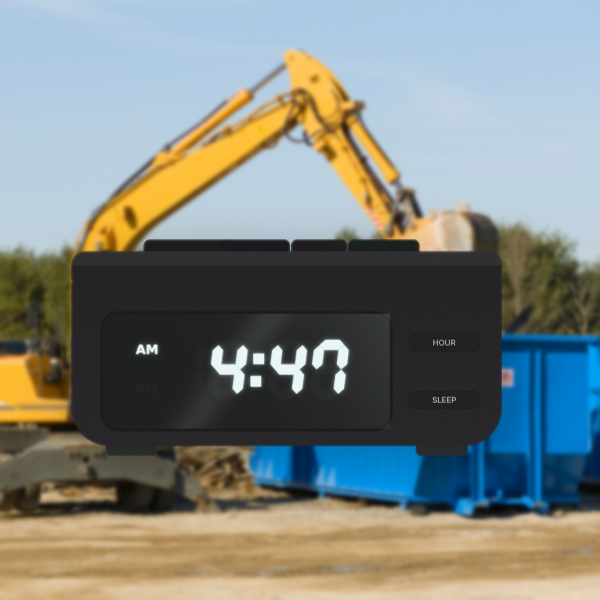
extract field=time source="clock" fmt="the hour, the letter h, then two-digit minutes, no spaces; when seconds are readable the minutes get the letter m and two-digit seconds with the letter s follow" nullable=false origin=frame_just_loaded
4h47
